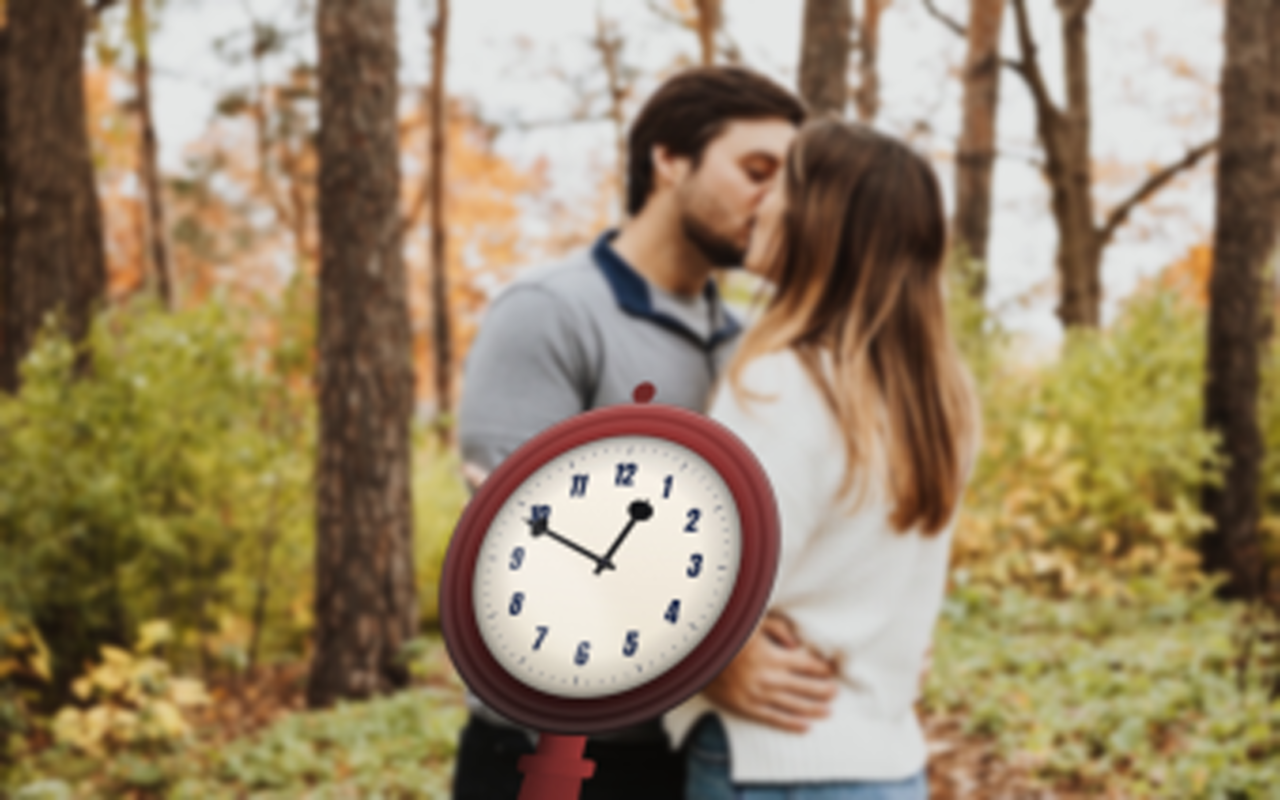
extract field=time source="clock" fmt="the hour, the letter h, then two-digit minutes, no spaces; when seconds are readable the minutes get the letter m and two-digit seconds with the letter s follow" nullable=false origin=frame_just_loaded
12h49
